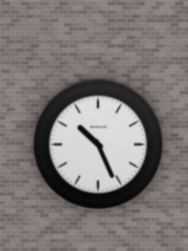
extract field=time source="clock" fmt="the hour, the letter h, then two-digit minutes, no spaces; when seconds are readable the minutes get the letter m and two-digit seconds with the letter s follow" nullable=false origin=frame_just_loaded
10h26
